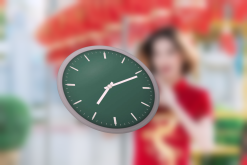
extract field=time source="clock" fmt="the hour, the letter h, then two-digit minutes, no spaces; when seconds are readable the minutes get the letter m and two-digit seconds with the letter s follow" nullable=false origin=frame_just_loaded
7h11
